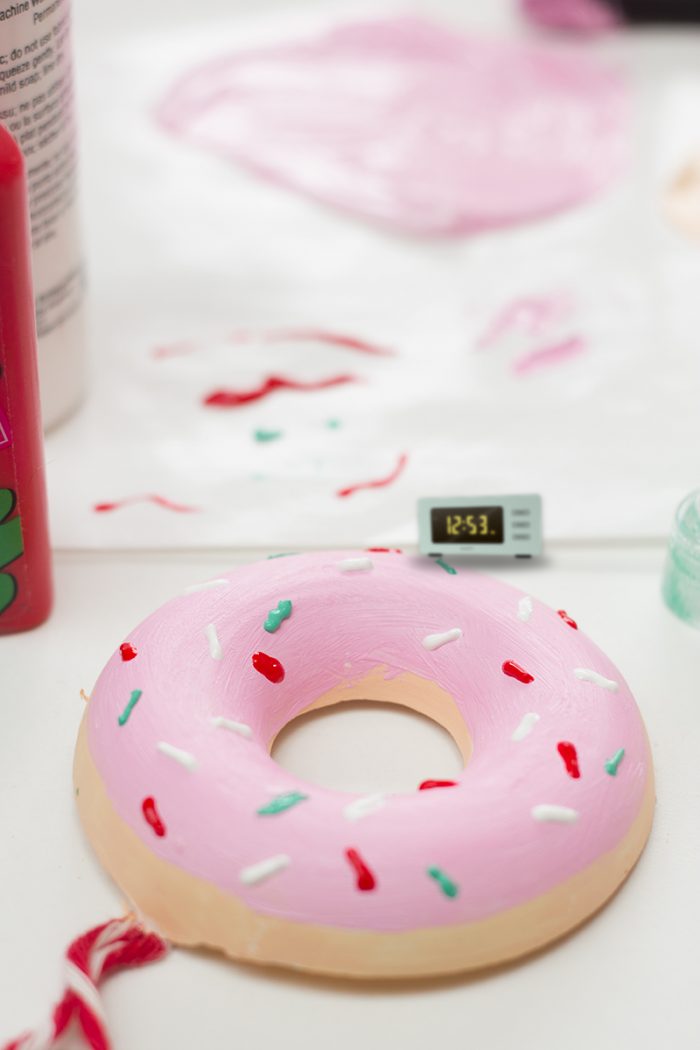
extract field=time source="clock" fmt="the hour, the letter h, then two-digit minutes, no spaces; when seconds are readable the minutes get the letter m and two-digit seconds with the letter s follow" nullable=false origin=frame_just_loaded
12h53
